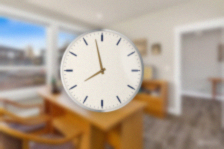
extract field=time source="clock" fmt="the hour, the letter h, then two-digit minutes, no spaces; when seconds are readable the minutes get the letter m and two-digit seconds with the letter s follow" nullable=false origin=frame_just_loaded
7h58
